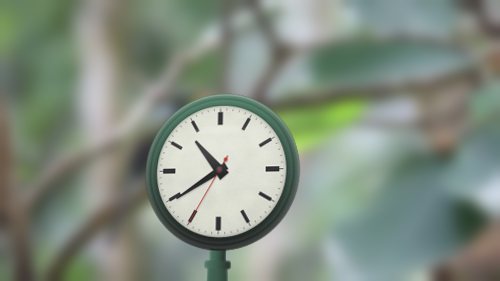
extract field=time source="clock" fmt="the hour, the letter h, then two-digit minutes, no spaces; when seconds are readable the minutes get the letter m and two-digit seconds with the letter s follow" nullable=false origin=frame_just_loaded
10h39m35s
